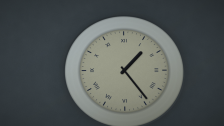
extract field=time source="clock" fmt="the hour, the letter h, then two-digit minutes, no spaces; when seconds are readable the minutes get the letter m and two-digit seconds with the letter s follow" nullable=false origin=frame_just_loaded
1h24
